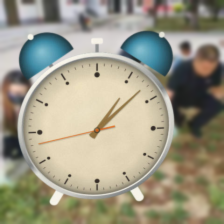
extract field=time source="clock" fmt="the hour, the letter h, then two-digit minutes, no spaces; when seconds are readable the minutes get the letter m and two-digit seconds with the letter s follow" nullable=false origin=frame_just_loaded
1h07m43s
